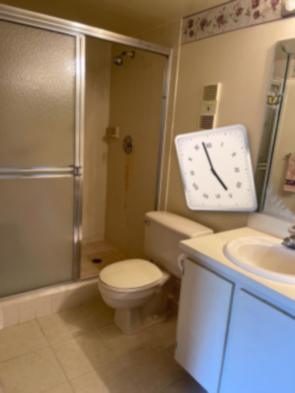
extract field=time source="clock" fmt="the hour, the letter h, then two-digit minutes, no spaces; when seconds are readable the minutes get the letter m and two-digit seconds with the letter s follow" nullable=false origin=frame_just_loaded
4h58
